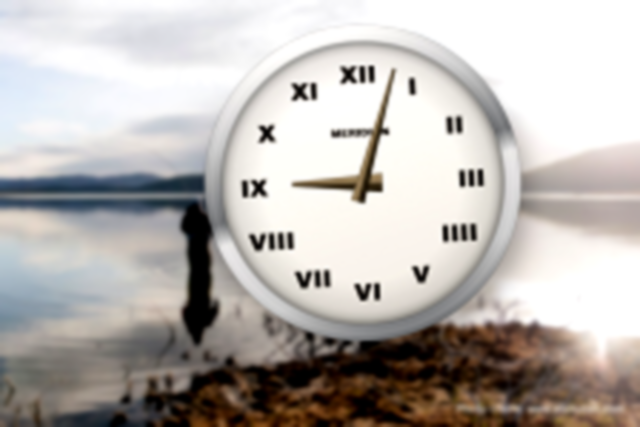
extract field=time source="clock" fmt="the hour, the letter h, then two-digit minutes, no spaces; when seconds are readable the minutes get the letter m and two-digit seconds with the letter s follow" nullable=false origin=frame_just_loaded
9h03
